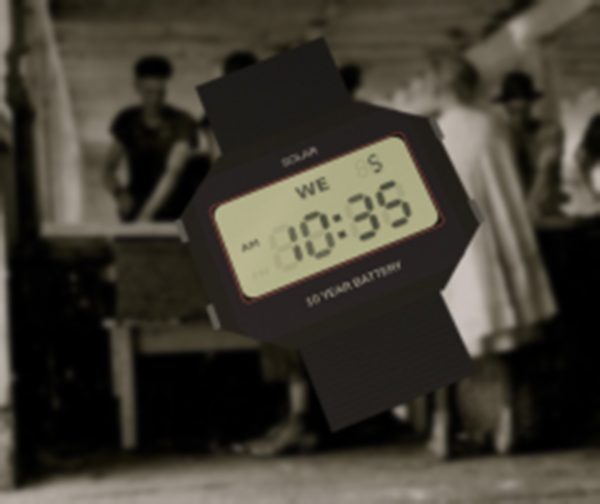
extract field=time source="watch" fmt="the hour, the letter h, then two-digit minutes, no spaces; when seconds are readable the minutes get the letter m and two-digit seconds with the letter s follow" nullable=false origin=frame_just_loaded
10h35
